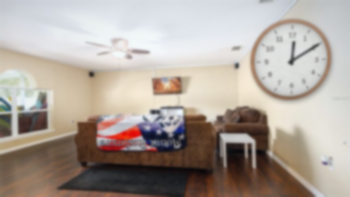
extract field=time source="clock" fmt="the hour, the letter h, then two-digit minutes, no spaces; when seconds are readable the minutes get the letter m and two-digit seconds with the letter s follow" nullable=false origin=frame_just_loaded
12h10
